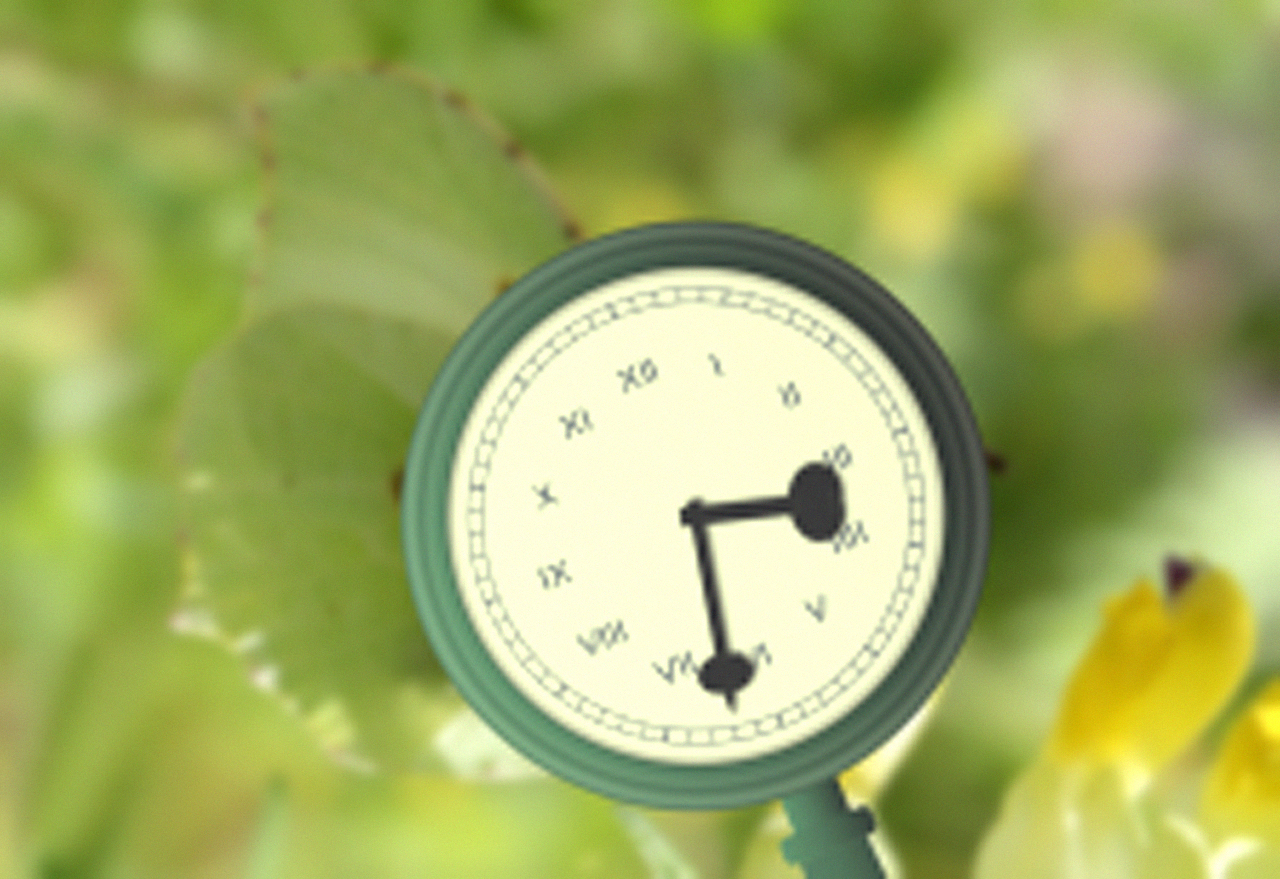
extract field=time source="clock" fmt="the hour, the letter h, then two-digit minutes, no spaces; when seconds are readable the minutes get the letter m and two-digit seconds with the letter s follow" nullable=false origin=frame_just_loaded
3h32
